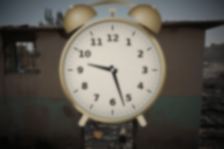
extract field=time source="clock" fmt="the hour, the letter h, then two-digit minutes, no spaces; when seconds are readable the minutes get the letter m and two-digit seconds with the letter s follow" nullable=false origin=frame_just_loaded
9h27
